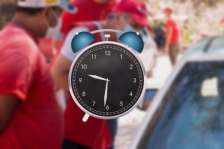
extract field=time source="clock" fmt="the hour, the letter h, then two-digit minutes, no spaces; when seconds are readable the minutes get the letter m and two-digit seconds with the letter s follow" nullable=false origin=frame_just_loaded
9h31
